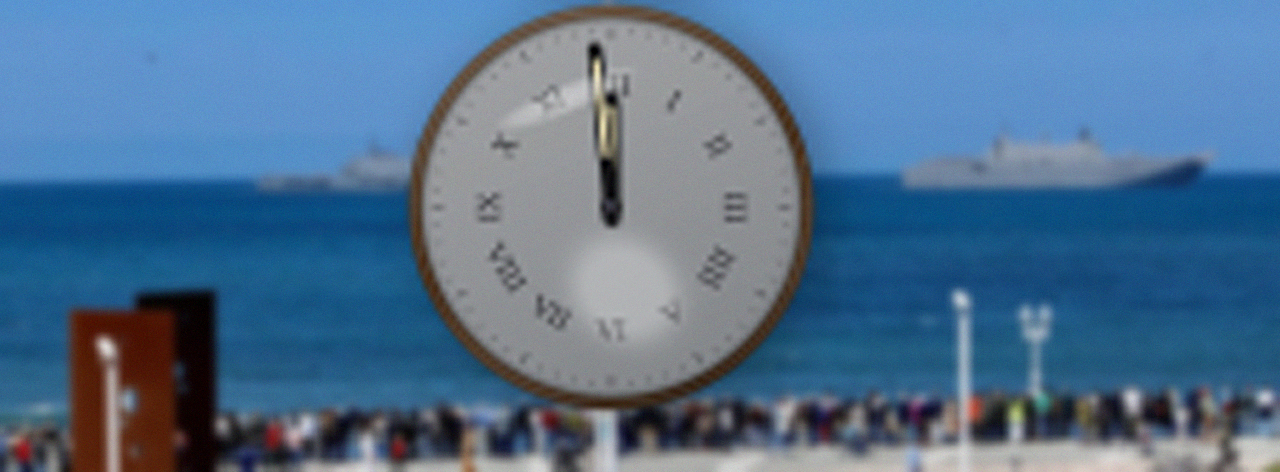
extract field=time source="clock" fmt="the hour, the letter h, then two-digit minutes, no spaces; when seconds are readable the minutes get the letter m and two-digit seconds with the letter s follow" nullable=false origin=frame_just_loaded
11h59
